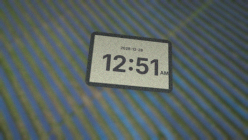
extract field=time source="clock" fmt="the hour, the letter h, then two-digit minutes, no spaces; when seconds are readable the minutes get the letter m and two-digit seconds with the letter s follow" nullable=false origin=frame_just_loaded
12h51
